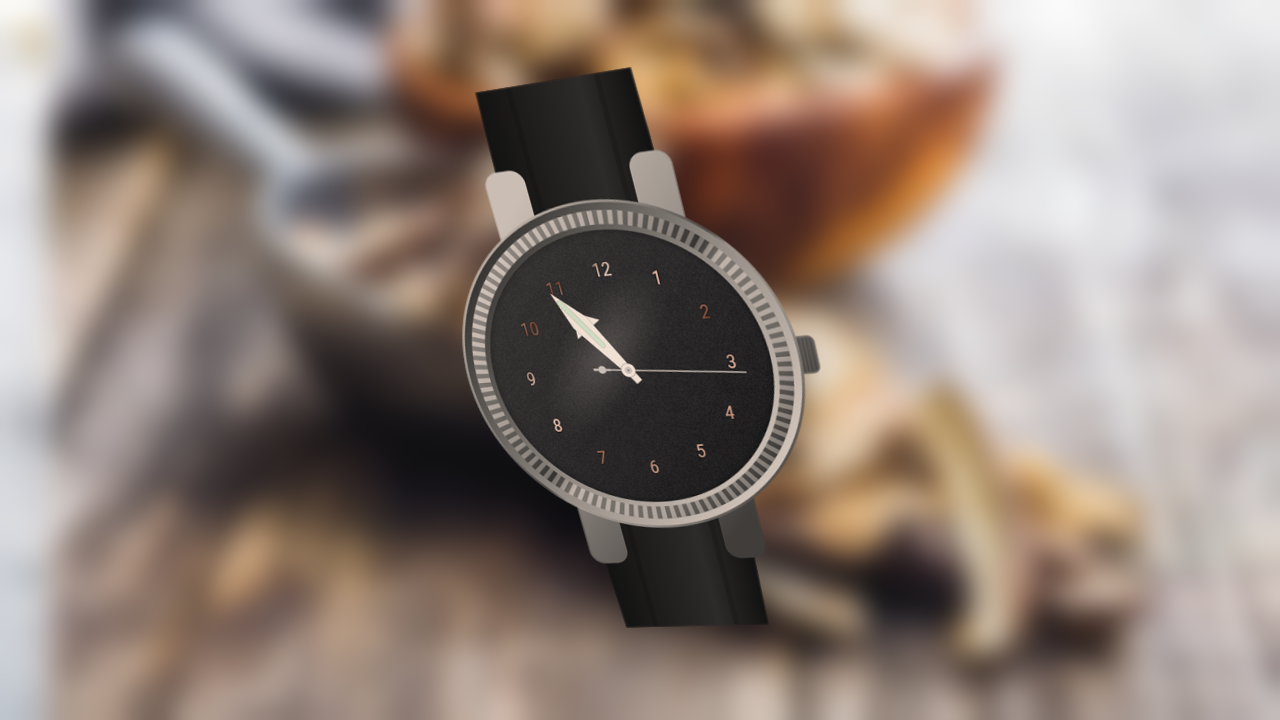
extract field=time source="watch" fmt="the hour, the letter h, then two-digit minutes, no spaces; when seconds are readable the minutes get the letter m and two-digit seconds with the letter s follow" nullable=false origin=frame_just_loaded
10h54m16s
